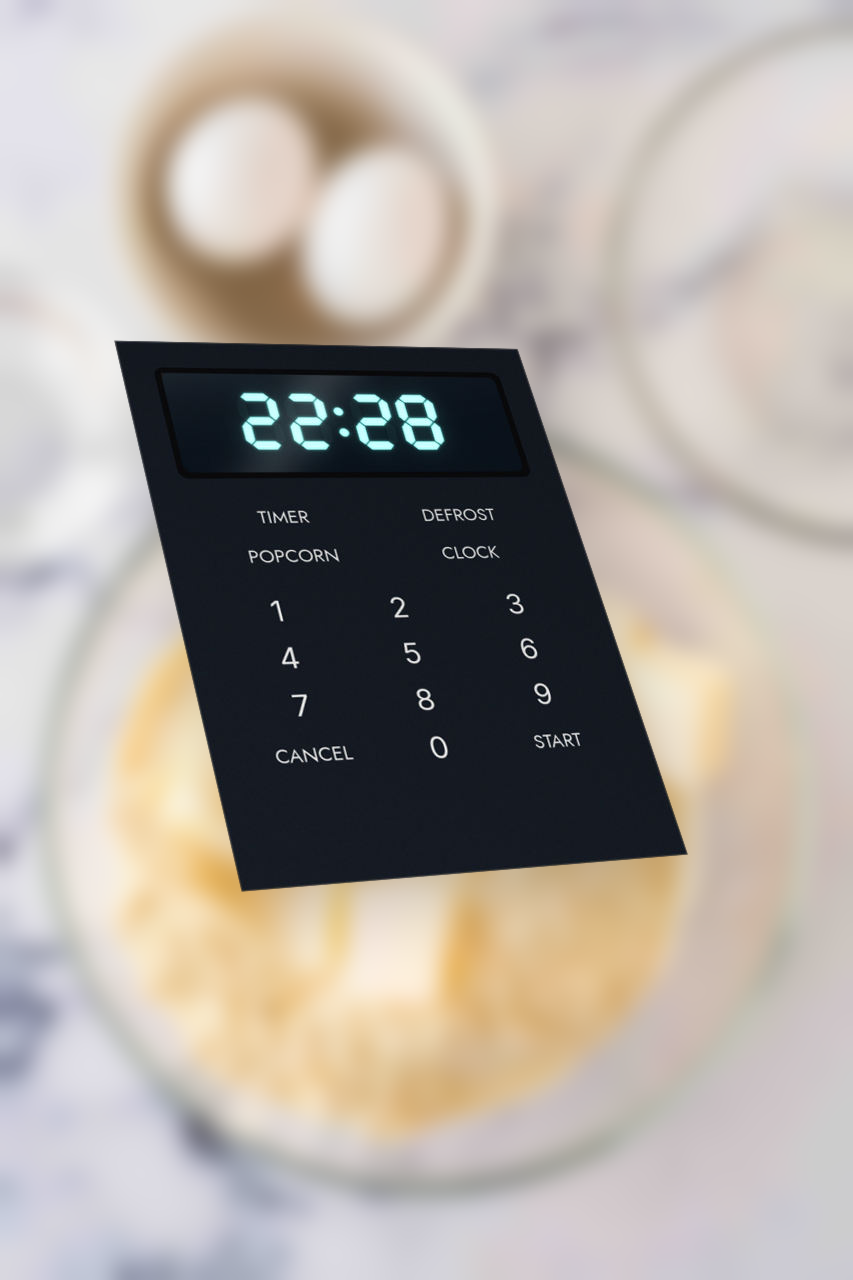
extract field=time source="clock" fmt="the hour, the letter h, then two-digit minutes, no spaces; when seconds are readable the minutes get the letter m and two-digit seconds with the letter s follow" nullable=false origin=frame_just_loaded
22h28
